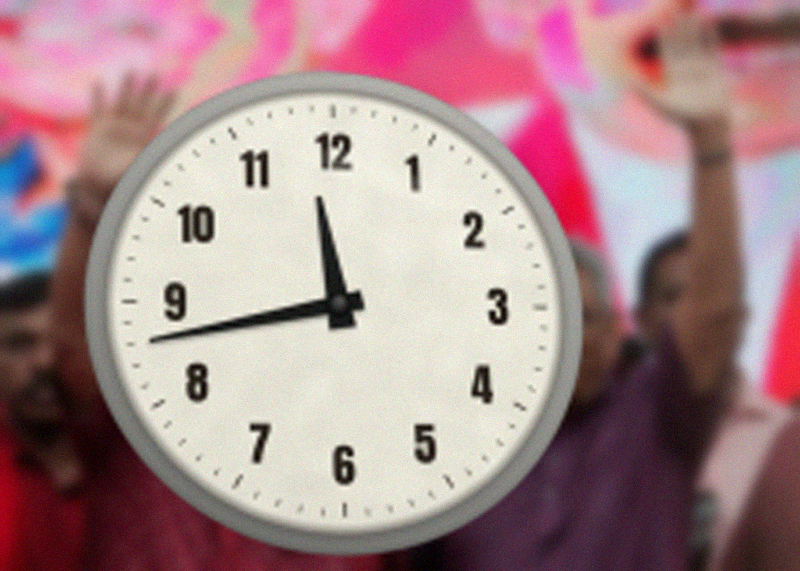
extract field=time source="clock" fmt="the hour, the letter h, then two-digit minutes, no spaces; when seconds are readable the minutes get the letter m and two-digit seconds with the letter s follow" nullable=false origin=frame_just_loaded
11h43
